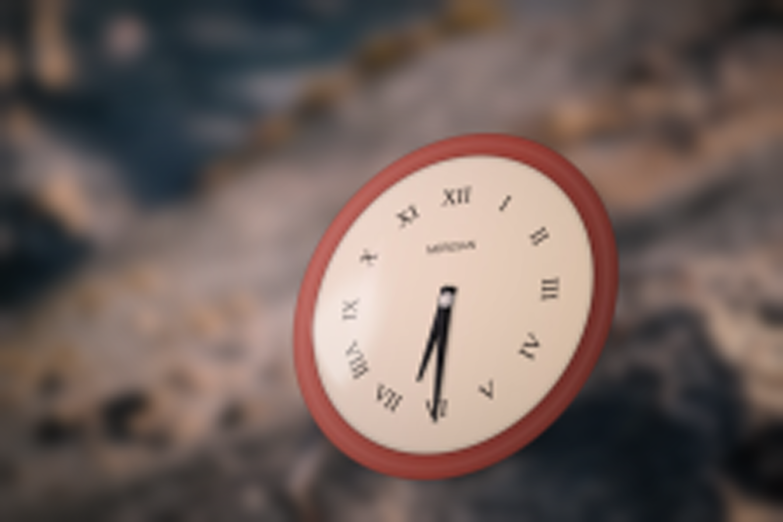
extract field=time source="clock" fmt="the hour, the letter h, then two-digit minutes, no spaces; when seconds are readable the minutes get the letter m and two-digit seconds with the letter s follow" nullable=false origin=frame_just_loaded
6h30
